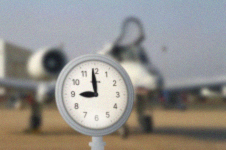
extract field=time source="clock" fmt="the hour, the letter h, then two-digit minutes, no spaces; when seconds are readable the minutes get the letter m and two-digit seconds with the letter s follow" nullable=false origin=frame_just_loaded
8h59
